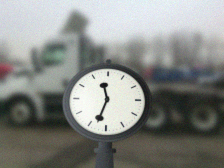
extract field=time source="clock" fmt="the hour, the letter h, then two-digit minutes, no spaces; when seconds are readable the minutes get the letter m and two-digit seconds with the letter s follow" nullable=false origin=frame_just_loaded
11h33
